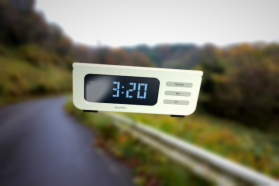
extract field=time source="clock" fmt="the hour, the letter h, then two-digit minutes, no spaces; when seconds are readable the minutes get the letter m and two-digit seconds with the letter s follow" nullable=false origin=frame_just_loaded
3h20
